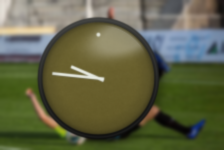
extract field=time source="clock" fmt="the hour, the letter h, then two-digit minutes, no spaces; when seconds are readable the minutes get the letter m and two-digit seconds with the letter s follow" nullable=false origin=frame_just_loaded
9h46
